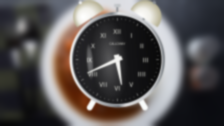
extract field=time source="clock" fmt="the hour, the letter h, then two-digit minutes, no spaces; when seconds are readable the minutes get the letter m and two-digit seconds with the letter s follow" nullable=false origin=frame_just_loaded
5h41
